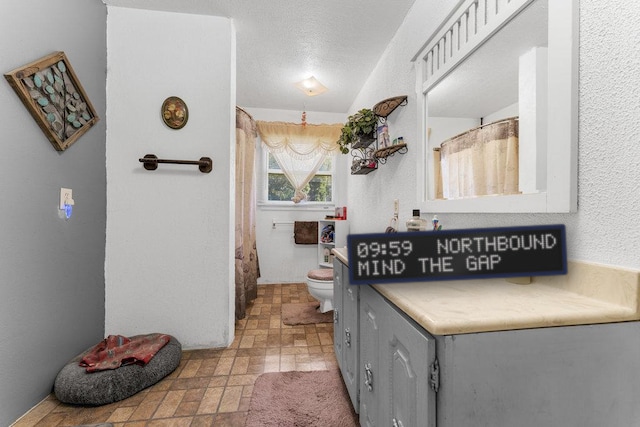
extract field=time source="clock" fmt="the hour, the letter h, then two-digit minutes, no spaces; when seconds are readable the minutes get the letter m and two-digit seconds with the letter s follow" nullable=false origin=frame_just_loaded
9h59
